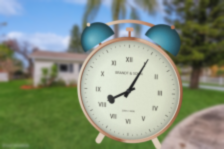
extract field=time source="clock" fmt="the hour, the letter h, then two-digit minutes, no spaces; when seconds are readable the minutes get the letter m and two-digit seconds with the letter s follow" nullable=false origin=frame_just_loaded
8h05
